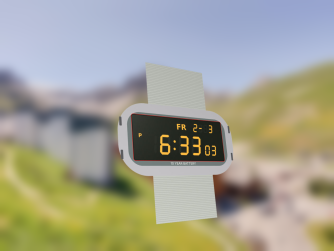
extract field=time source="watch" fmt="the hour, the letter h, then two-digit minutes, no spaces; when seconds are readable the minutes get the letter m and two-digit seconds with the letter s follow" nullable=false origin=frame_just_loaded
6h33m03s
